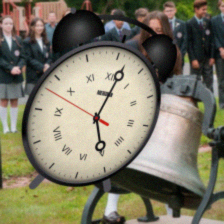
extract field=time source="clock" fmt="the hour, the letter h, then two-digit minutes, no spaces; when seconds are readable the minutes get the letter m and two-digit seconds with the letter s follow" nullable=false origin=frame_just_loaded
5h01m48s
